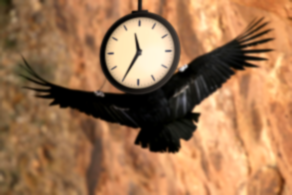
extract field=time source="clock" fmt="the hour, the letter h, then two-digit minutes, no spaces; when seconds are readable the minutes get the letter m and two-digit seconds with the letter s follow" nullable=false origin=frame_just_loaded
11h35
